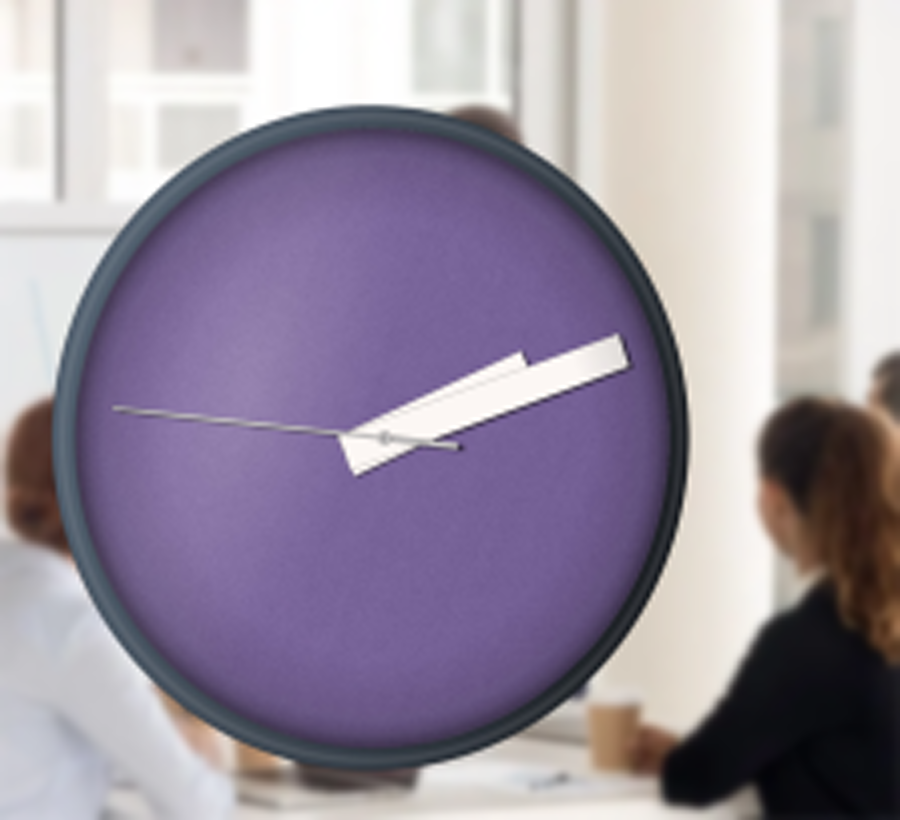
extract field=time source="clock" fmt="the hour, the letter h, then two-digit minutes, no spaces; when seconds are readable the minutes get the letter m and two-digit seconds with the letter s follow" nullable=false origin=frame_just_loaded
2h11m46s
